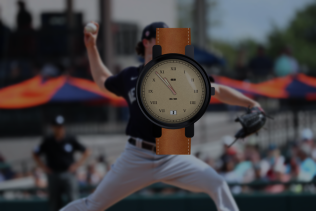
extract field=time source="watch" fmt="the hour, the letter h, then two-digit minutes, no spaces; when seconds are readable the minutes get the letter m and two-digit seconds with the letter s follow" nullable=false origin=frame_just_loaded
10h53
